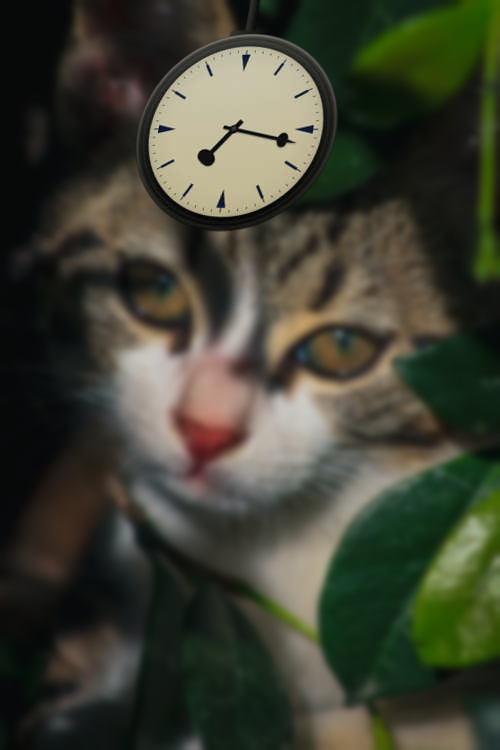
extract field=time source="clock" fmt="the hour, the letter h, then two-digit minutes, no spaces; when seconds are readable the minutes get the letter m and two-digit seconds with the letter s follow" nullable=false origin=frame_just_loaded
7h17
